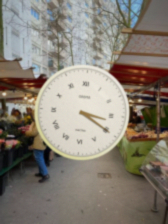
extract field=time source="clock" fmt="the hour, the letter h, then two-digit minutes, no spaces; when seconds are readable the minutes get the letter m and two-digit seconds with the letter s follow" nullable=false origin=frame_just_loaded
3h20
